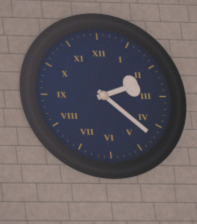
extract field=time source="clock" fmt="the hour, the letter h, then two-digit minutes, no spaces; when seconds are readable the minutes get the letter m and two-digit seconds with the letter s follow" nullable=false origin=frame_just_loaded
2h22
